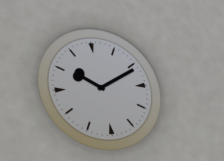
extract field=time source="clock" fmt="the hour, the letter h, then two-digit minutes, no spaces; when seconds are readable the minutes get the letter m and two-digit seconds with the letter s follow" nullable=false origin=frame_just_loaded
10h11
